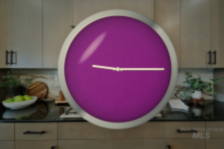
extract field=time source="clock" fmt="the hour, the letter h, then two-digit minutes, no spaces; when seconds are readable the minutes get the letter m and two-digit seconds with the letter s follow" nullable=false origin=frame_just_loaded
9h15
